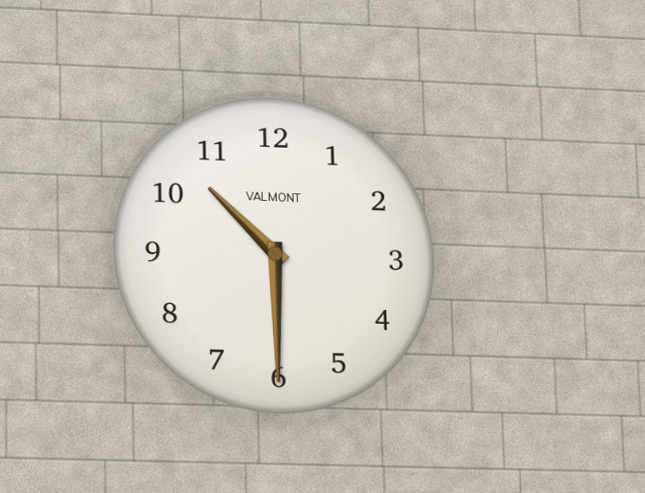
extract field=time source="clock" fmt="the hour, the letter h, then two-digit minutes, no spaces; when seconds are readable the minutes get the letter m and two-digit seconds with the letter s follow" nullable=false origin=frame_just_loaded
10h30
